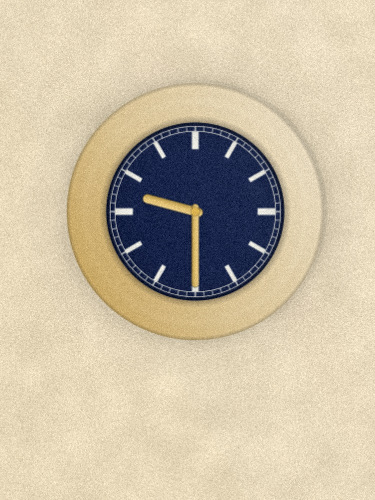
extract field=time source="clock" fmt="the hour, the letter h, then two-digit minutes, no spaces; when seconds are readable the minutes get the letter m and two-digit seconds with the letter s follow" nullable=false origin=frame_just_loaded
9h30
